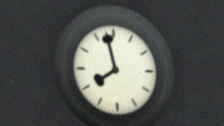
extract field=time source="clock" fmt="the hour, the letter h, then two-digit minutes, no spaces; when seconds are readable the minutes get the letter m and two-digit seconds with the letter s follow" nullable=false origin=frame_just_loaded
7h58
